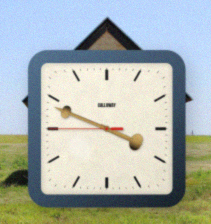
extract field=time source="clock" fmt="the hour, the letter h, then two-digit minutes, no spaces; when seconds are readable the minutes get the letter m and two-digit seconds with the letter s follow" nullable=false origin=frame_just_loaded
3h48m45s
